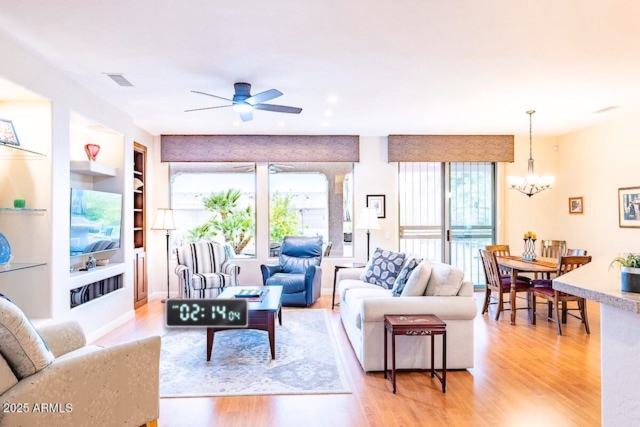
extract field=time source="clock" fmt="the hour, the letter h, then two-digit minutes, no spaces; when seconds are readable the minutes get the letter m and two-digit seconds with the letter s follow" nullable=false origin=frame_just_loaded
2h14
